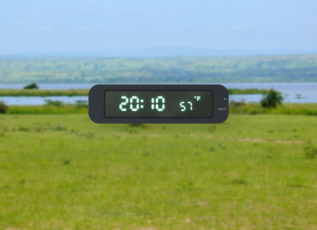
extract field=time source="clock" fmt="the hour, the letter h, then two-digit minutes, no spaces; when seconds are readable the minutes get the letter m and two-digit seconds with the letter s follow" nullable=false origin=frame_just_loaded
20h10
